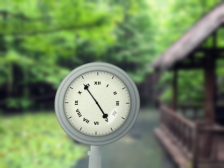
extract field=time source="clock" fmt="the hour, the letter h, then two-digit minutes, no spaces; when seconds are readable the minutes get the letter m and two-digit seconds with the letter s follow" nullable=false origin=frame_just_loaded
4h54
